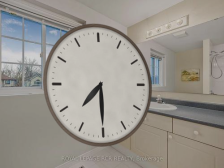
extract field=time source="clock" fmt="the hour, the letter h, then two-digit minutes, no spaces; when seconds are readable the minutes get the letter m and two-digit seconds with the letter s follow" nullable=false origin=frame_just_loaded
7h30
